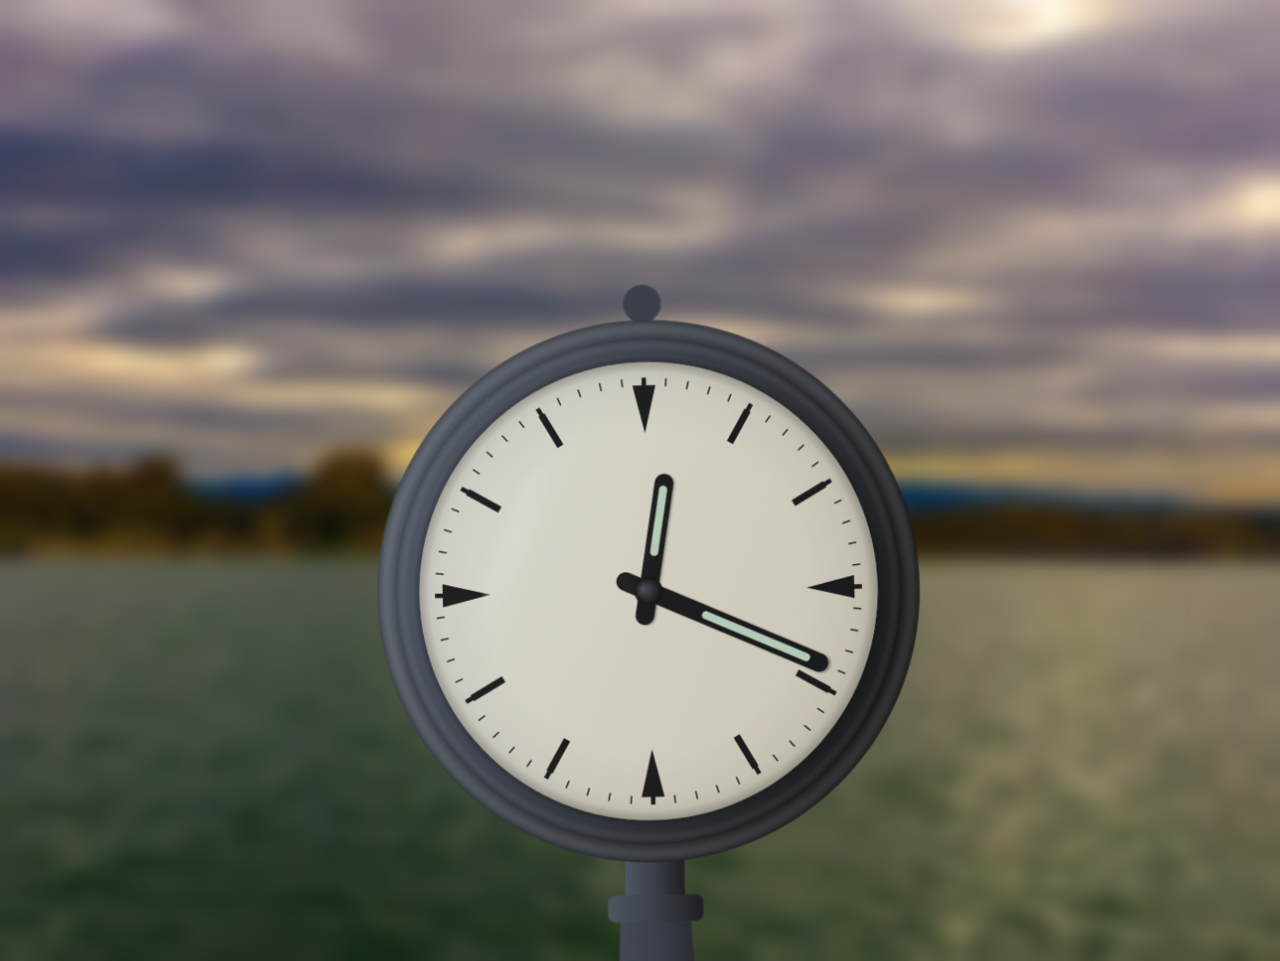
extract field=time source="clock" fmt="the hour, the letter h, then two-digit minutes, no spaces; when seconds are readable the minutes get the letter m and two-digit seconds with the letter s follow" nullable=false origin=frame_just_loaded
12h19
